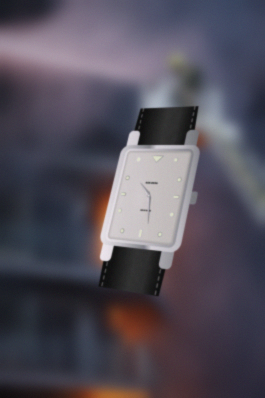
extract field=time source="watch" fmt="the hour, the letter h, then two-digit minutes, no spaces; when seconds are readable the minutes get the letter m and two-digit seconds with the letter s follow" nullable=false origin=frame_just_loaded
10h28
